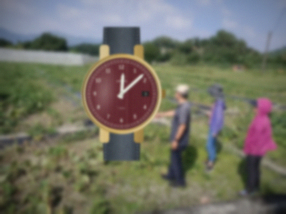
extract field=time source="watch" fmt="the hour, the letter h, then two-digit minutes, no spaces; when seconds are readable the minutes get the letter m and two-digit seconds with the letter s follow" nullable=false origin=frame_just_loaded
12h08
